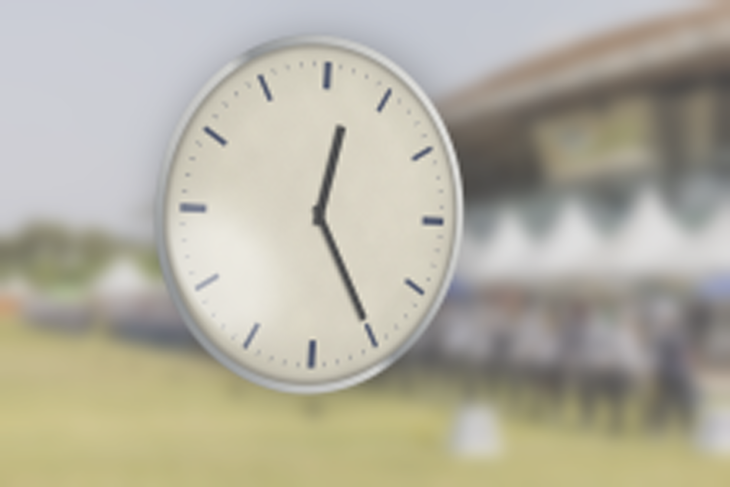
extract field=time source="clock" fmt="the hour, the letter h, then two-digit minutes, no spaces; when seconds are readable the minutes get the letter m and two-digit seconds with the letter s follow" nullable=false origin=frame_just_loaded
12h25
